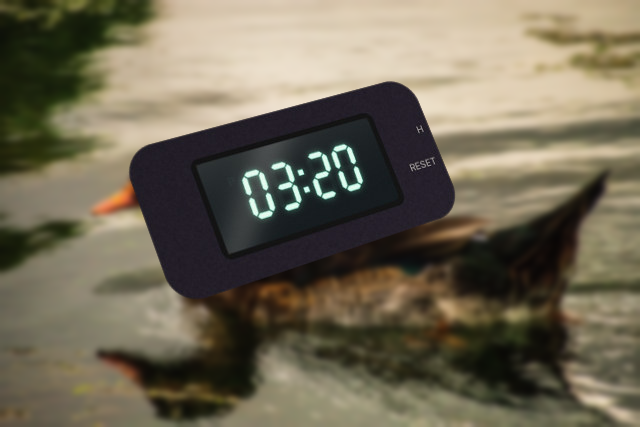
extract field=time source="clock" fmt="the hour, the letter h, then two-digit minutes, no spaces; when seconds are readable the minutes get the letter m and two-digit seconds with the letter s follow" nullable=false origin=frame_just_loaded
3h20
